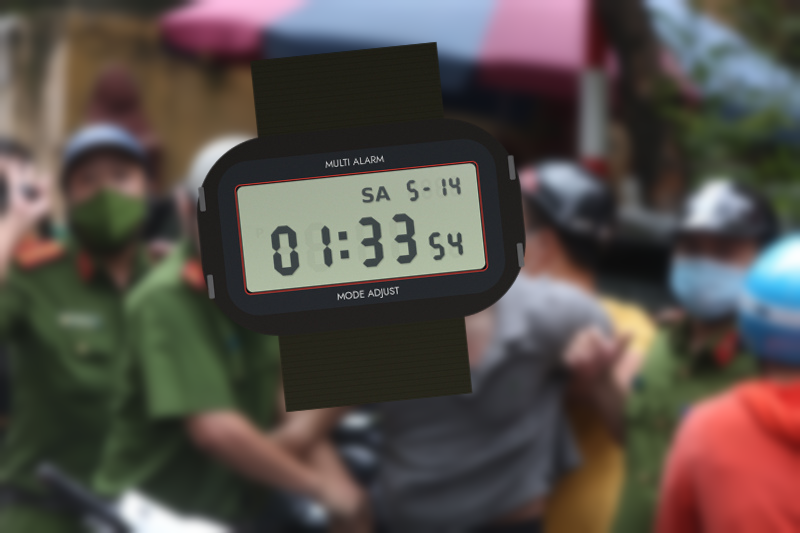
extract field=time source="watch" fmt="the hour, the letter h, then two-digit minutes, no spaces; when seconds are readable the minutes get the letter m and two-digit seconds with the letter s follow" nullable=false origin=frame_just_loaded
1h33m54s
